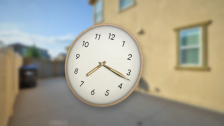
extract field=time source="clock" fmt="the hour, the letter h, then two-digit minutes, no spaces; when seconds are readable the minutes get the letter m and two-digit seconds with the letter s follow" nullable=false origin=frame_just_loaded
7h17
